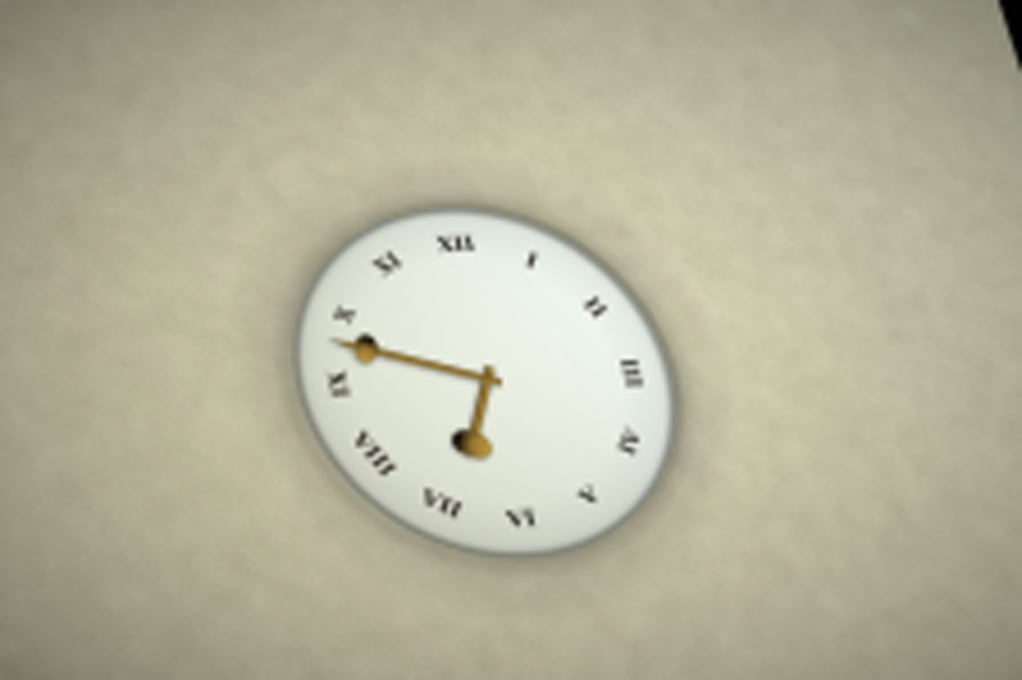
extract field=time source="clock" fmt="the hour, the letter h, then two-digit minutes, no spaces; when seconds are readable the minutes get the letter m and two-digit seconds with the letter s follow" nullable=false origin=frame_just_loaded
6h48
